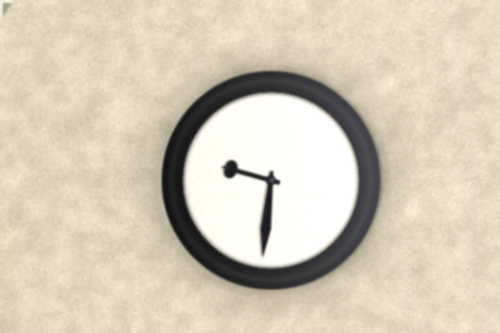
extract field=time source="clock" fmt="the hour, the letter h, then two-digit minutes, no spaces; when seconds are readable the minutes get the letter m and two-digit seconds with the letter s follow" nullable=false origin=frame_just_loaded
9h31
